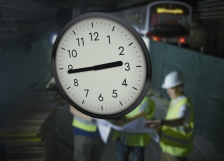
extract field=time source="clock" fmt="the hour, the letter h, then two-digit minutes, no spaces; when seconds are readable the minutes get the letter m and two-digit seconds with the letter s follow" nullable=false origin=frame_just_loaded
2h44
